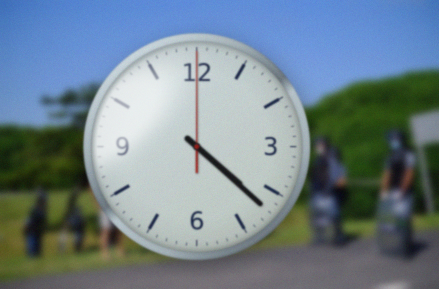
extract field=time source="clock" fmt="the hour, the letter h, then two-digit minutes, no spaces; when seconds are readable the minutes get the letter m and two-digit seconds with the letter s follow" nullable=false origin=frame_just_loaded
4h22m00s
